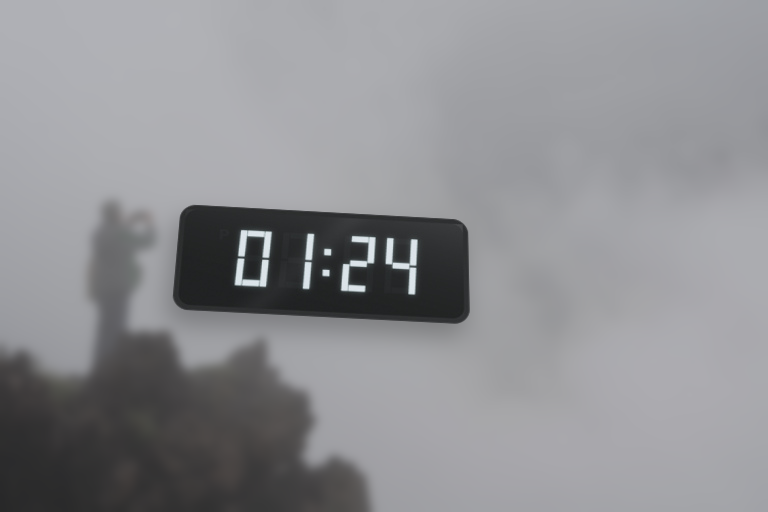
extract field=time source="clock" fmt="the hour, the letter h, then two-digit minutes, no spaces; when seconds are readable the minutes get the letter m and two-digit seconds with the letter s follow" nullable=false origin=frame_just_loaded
1h24
